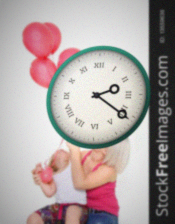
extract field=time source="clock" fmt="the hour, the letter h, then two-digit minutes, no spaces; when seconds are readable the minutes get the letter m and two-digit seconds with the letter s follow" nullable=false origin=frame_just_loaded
2h21
